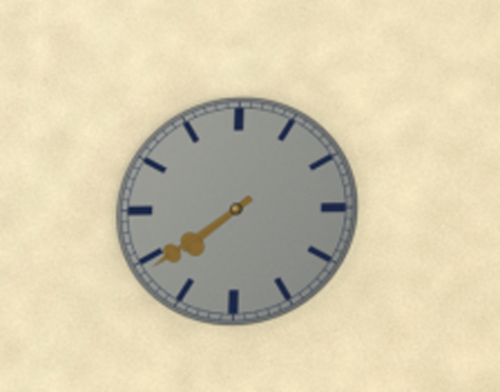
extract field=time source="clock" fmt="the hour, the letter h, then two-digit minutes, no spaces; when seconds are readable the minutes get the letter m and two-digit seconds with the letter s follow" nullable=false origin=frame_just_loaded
7h39
